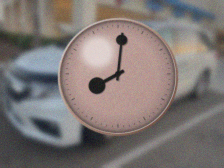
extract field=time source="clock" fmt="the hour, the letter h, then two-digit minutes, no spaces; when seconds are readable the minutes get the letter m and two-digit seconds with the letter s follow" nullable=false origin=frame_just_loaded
8h01
